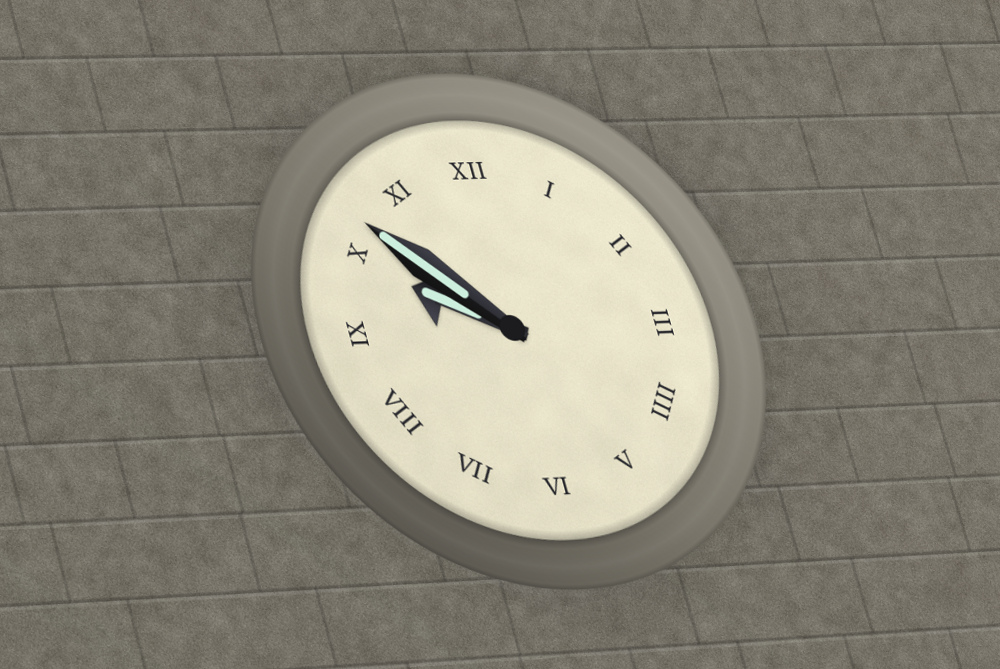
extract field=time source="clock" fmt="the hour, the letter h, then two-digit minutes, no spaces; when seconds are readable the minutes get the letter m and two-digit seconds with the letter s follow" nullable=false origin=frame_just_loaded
9h52
